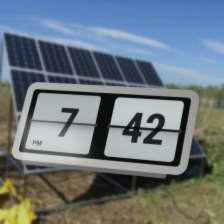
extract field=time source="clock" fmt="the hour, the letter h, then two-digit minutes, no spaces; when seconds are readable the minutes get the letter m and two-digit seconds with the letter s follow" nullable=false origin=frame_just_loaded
7h42
